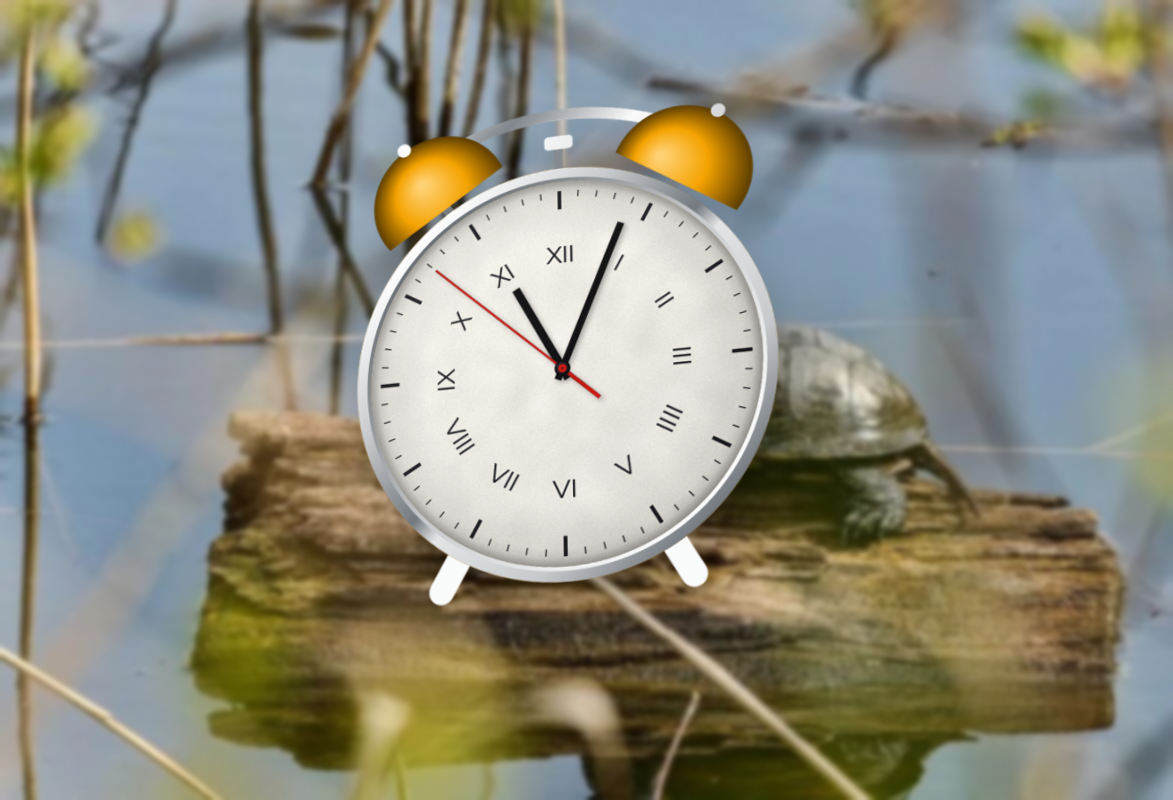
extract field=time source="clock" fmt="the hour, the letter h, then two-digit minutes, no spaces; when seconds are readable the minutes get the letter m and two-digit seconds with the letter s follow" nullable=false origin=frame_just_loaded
11h03m52s
